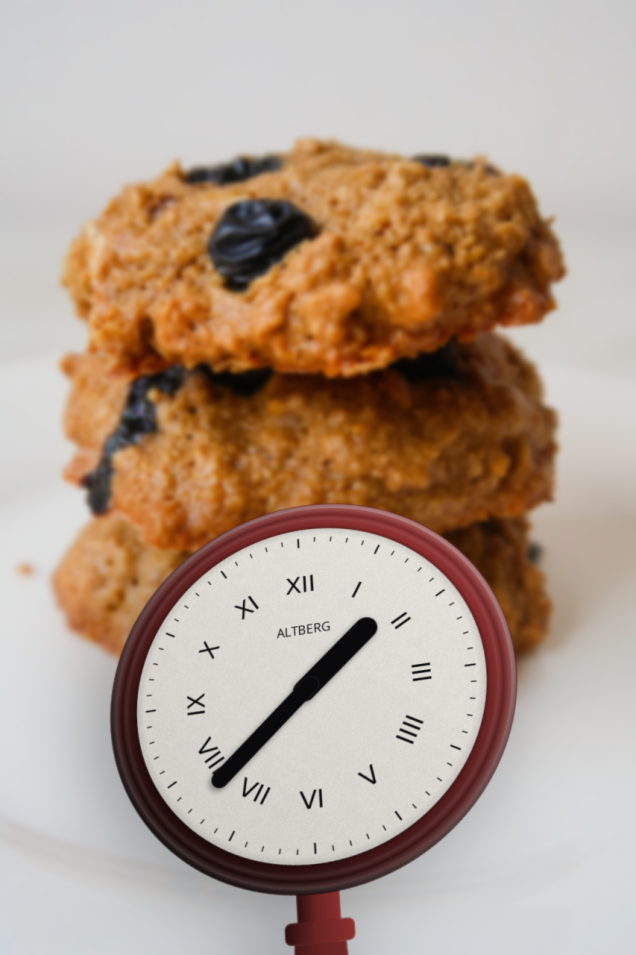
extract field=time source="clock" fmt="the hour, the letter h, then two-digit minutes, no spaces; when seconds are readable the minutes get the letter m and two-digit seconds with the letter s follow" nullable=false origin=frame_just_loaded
1h38
